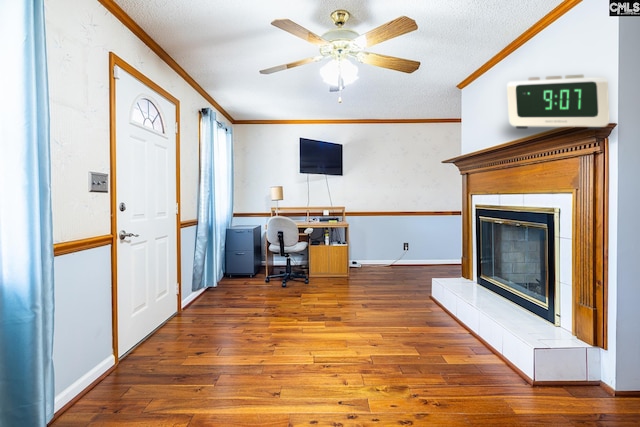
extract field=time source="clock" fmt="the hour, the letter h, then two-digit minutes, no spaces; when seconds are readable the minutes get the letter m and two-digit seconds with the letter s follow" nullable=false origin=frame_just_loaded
9h07
